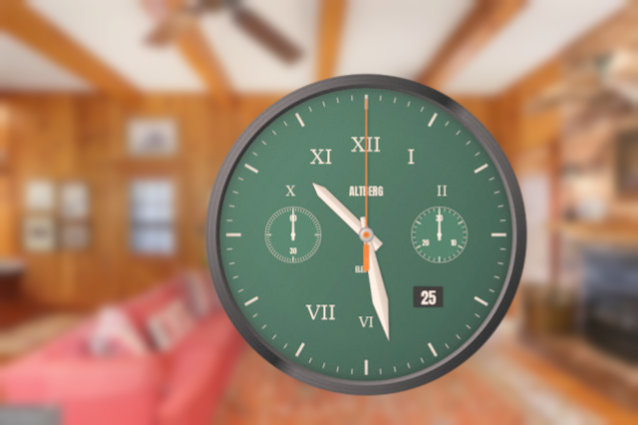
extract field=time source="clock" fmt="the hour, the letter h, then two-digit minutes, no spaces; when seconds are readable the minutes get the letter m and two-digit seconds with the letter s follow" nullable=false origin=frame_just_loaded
10h28
